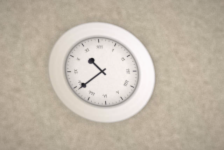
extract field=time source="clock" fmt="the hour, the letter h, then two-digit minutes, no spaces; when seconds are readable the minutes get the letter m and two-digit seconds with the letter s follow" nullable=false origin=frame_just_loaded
10h39
